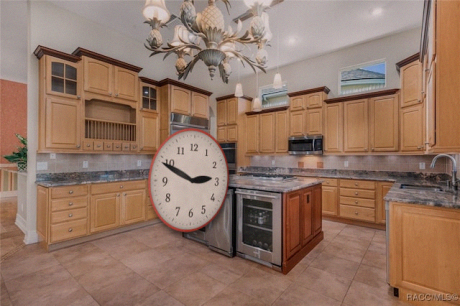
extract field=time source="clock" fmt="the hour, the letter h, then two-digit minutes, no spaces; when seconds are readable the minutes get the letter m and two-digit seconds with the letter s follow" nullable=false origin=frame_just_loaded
2h49
